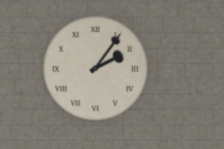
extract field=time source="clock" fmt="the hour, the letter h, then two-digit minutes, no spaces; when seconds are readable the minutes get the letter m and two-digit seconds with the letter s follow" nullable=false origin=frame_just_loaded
2h06
